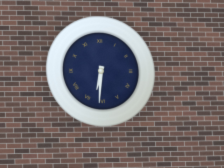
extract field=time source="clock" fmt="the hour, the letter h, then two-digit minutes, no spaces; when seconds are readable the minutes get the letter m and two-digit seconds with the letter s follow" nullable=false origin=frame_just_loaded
6h31
